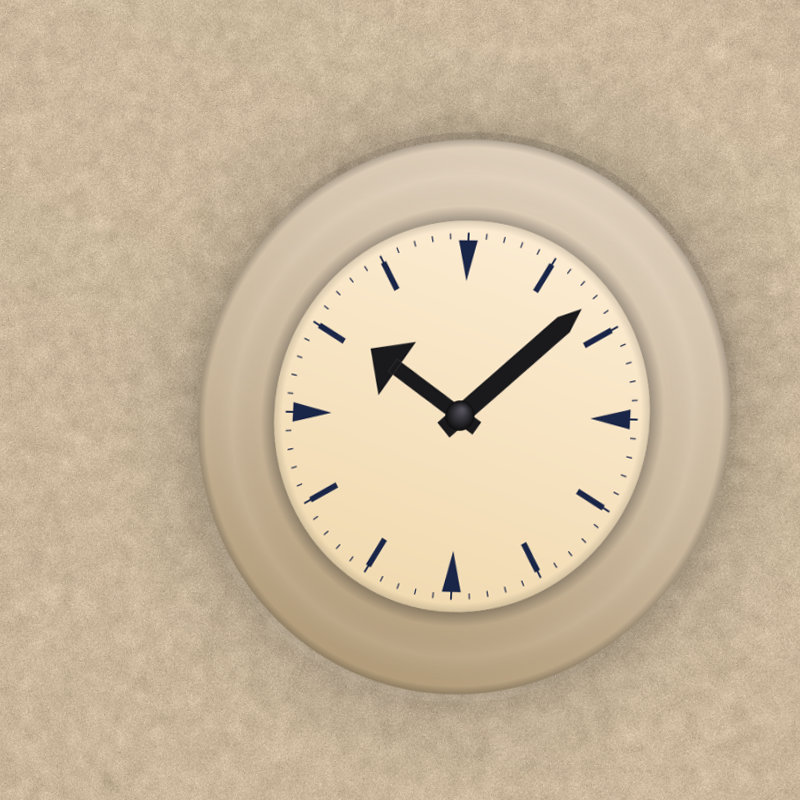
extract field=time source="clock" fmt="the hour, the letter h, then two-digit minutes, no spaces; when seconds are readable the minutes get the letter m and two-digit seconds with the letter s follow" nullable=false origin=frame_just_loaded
10h08
